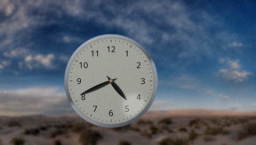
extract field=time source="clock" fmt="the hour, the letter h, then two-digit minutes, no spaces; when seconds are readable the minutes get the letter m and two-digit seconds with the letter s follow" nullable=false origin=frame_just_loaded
4h41
